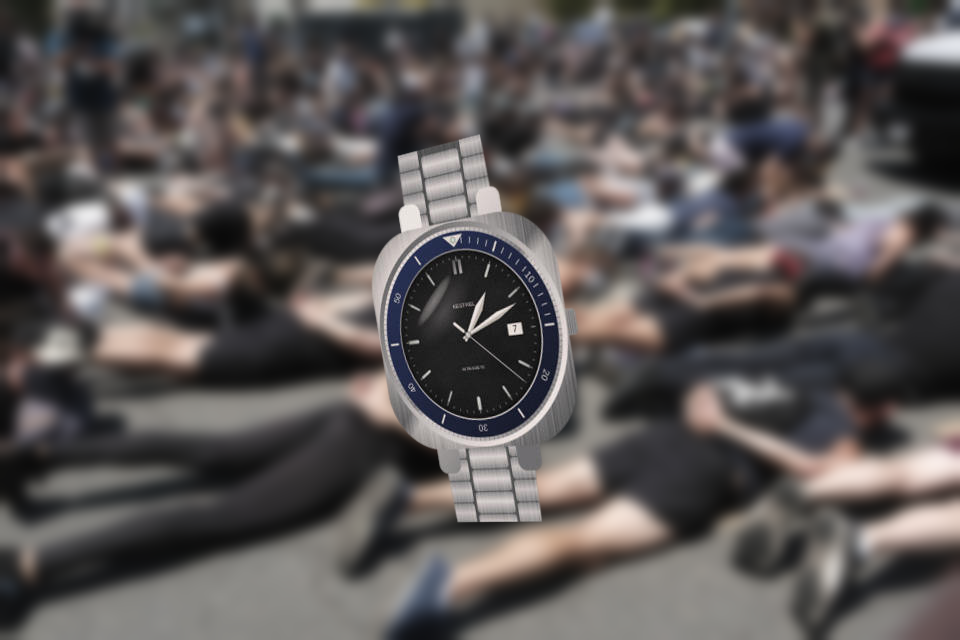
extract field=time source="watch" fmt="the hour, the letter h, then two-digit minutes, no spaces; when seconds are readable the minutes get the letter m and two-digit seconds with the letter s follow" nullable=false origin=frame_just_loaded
1h11m22s
